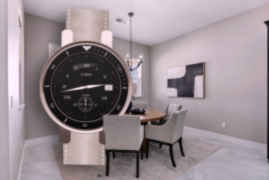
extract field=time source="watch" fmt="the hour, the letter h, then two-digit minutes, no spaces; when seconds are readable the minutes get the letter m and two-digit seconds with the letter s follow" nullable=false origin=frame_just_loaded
2h43
